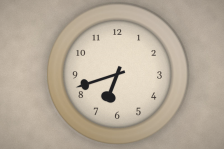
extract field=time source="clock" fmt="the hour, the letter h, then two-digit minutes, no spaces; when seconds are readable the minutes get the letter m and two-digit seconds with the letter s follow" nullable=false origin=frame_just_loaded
6h42
